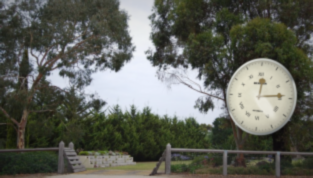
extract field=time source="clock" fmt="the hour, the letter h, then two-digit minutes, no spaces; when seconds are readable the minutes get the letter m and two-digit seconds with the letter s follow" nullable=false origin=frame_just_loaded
12h14
